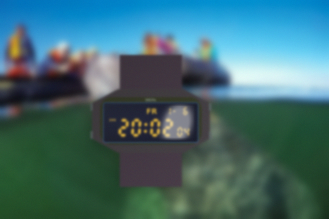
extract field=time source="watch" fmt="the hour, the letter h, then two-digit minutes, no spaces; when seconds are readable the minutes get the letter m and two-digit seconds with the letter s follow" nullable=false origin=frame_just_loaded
20h02
